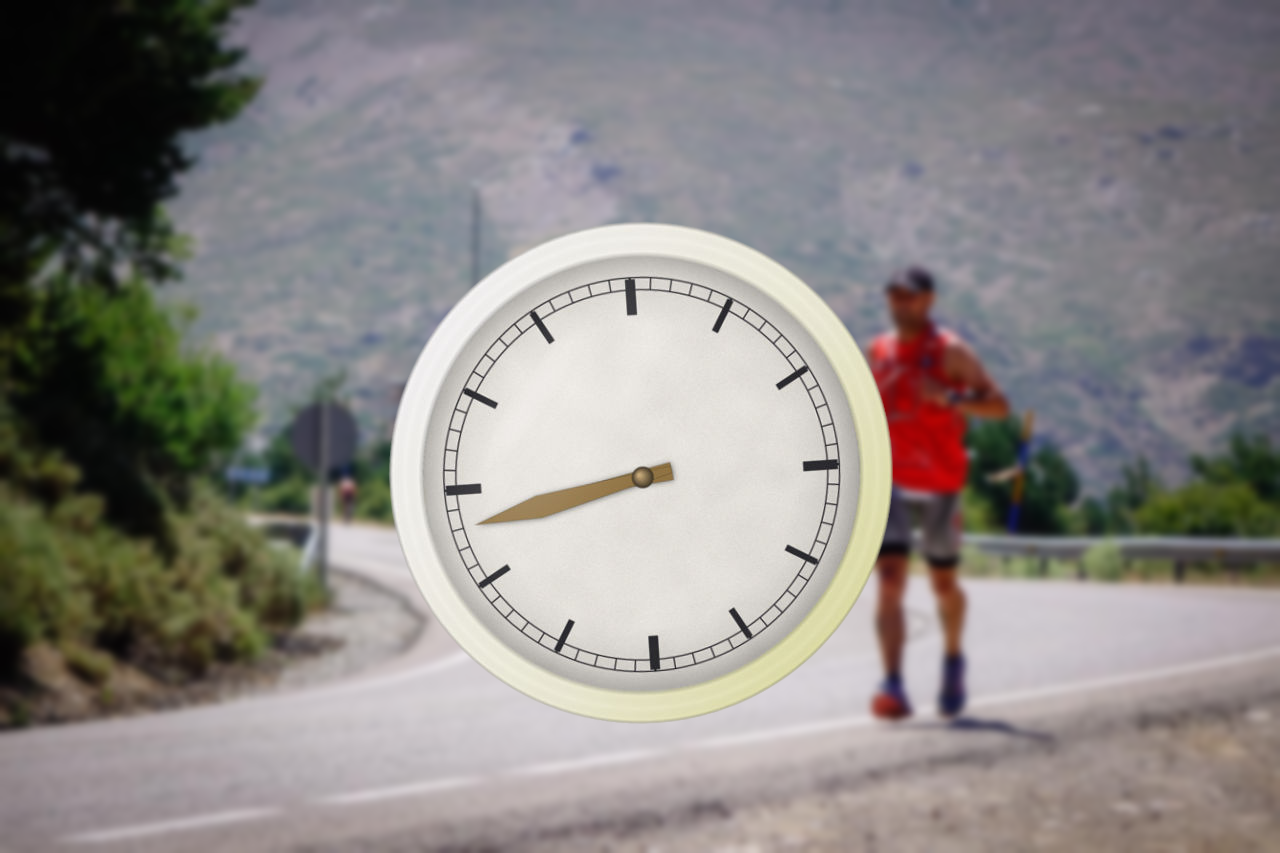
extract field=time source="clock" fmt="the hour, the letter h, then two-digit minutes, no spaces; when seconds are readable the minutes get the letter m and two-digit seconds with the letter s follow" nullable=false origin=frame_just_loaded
8h43
